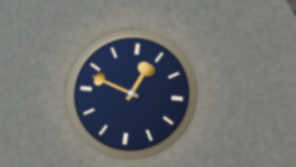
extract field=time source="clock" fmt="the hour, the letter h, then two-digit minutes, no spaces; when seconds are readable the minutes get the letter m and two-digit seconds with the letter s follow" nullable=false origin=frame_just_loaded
12h48
